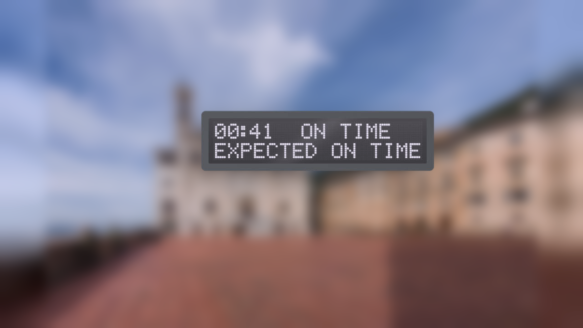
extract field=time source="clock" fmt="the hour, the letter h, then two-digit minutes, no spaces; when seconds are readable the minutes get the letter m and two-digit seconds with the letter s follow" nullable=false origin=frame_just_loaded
0h41
